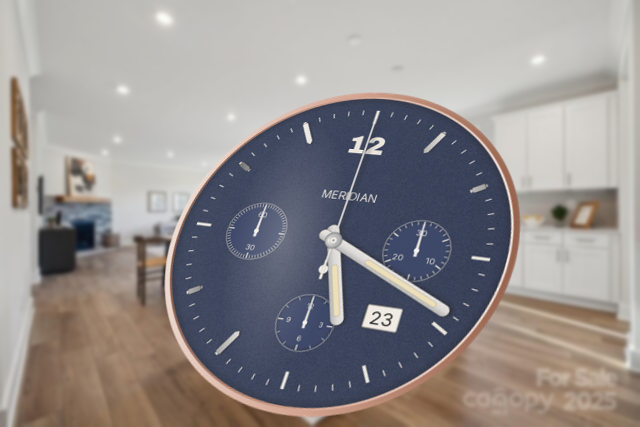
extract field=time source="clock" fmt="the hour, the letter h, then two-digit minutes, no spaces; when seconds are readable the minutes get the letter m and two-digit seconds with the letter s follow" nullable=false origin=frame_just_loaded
5h19
